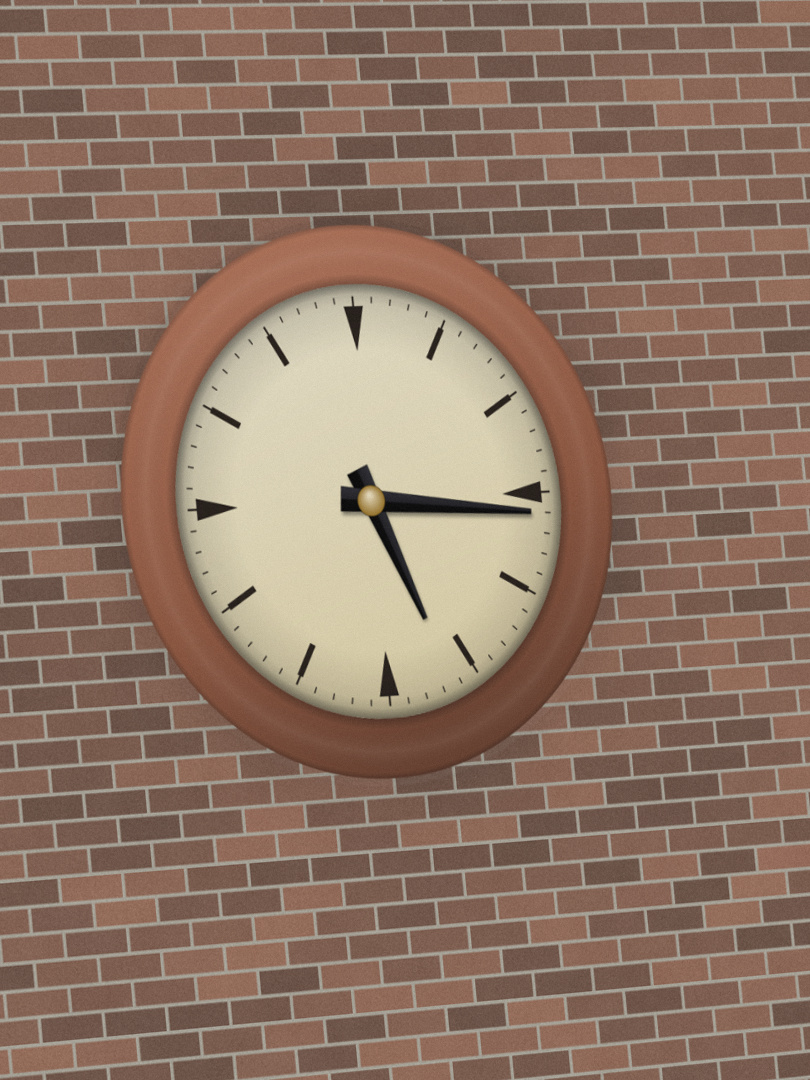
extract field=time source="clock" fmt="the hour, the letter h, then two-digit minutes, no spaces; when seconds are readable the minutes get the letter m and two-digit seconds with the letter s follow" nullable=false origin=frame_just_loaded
5h16
